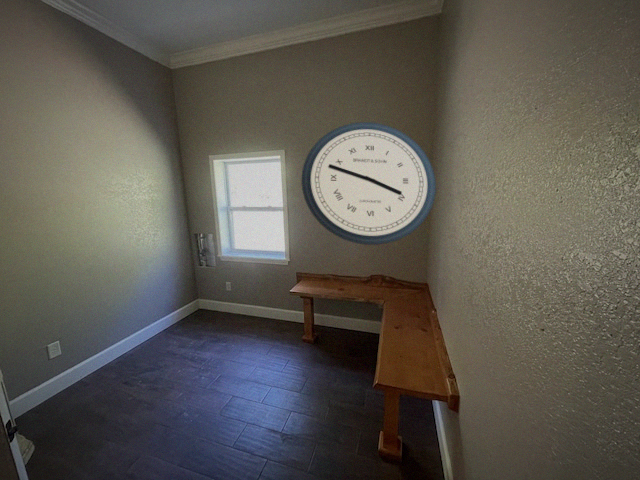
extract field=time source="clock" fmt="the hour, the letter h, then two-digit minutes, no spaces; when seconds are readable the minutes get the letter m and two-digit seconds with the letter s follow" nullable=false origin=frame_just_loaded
3h48
